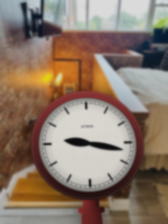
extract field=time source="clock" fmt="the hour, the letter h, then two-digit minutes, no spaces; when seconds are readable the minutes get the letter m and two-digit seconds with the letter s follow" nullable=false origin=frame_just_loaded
9h17
